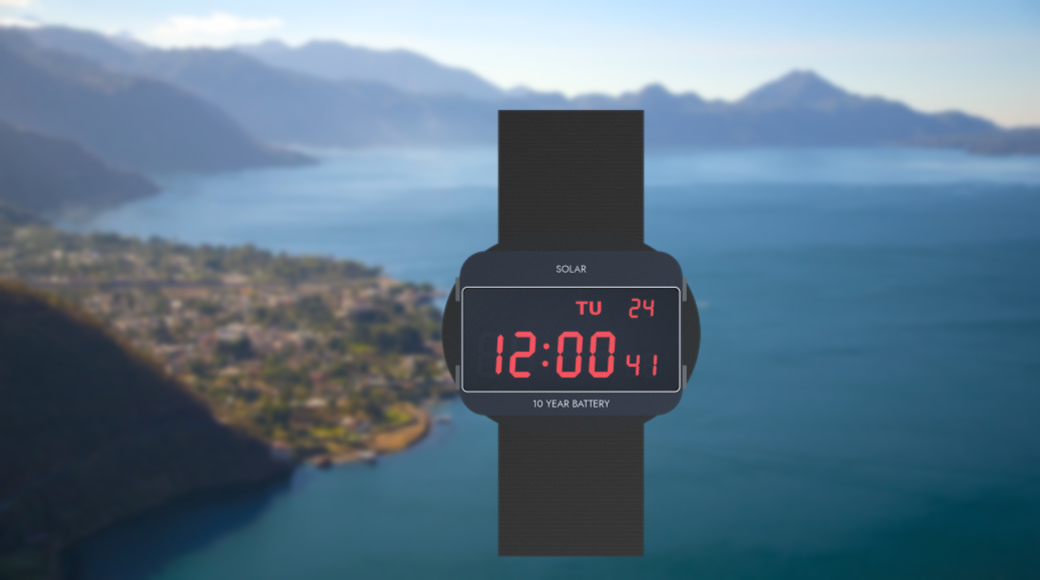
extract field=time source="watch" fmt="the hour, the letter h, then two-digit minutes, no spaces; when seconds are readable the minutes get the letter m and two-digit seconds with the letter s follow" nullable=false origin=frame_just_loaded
12h00m41s
